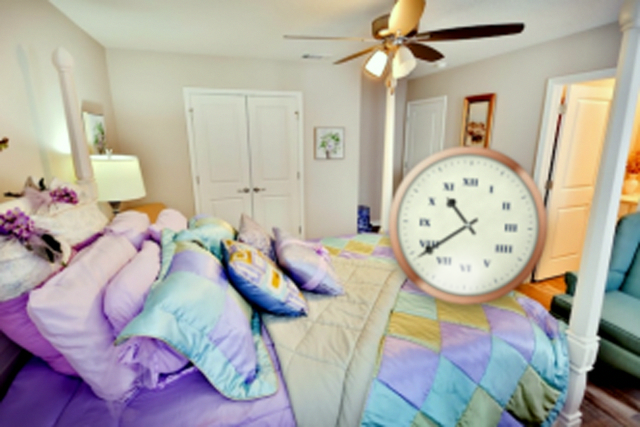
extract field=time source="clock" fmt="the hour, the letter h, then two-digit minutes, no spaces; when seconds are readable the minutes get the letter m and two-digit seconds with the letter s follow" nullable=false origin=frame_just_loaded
10h39
